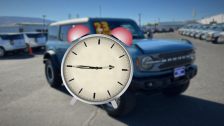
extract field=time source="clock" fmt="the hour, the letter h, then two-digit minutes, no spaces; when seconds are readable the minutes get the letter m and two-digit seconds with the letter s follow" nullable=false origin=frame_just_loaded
2h45
